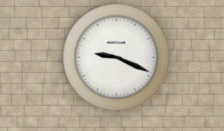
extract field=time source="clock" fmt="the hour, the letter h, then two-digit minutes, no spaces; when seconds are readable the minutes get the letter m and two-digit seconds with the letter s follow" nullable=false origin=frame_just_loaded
9h19
